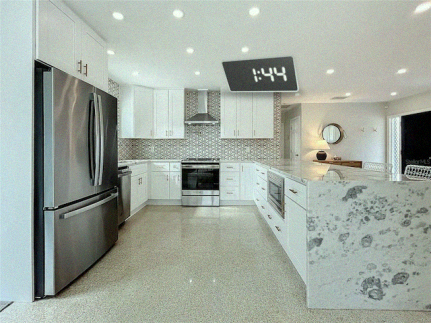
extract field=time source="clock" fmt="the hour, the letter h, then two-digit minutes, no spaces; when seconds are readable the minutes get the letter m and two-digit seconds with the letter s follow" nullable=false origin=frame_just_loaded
1h44
